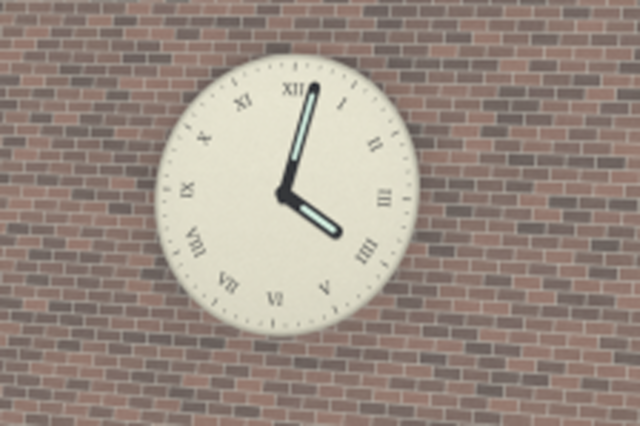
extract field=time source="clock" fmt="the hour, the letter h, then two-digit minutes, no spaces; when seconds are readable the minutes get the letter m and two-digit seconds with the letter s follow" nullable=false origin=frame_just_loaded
4h02
